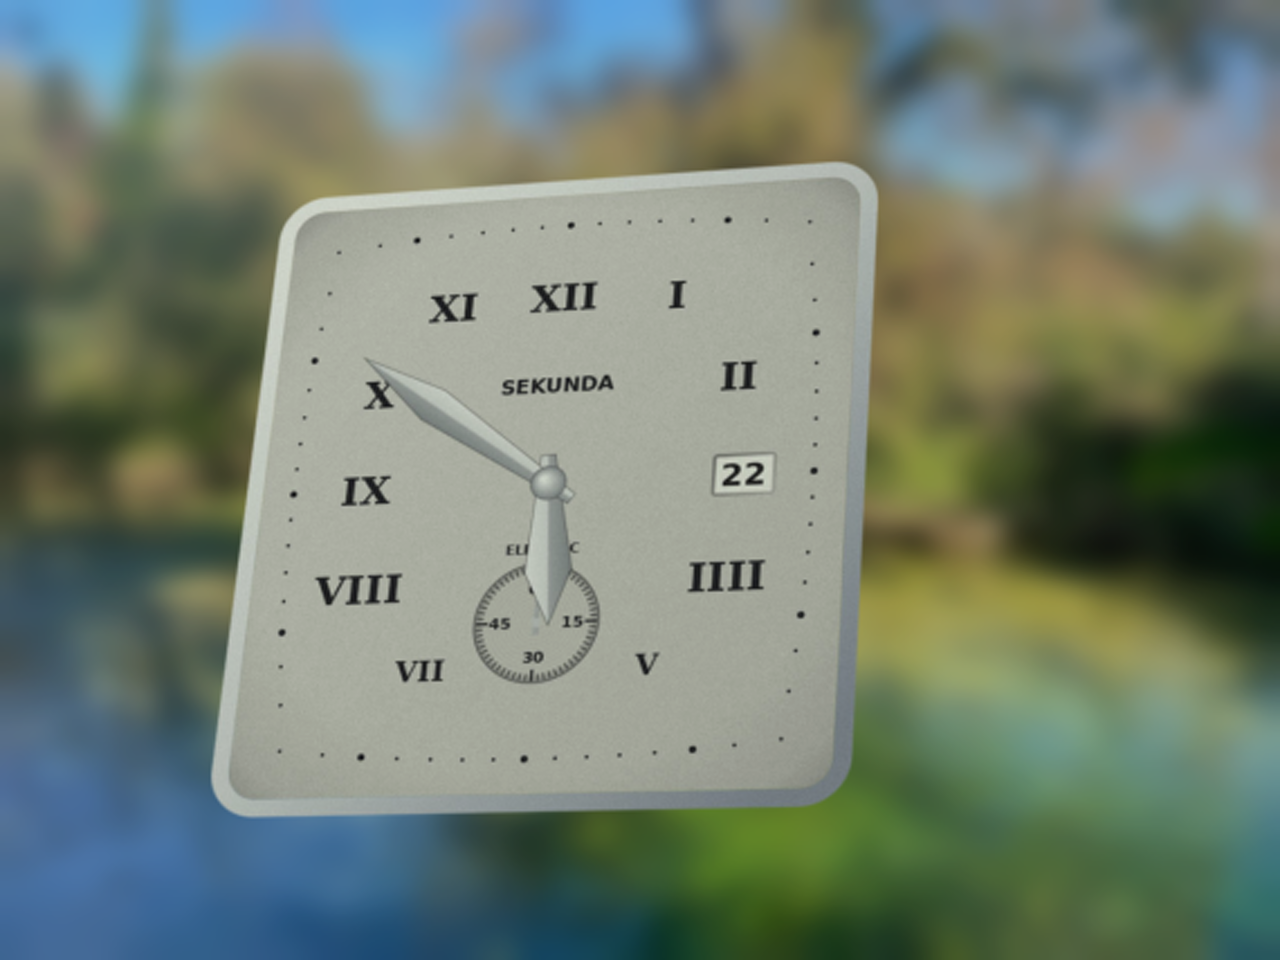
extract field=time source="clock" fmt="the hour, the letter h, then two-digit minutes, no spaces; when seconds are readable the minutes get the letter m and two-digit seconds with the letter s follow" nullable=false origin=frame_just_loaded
5h51
